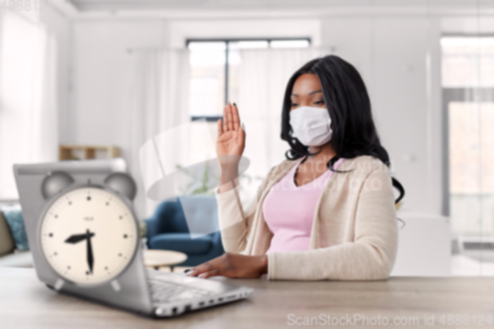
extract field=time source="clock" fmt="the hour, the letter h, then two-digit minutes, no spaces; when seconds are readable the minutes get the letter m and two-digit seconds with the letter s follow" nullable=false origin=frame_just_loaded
8h29
